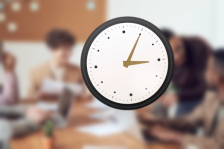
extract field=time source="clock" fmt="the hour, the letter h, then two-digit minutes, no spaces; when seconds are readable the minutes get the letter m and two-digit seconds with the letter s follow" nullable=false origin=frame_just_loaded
3h05
